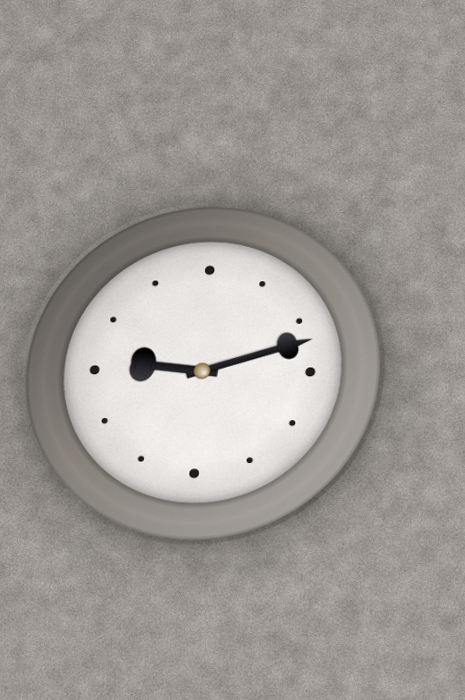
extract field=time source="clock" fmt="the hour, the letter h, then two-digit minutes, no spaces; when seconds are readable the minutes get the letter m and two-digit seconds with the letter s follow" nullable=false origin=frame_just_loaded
9h12
